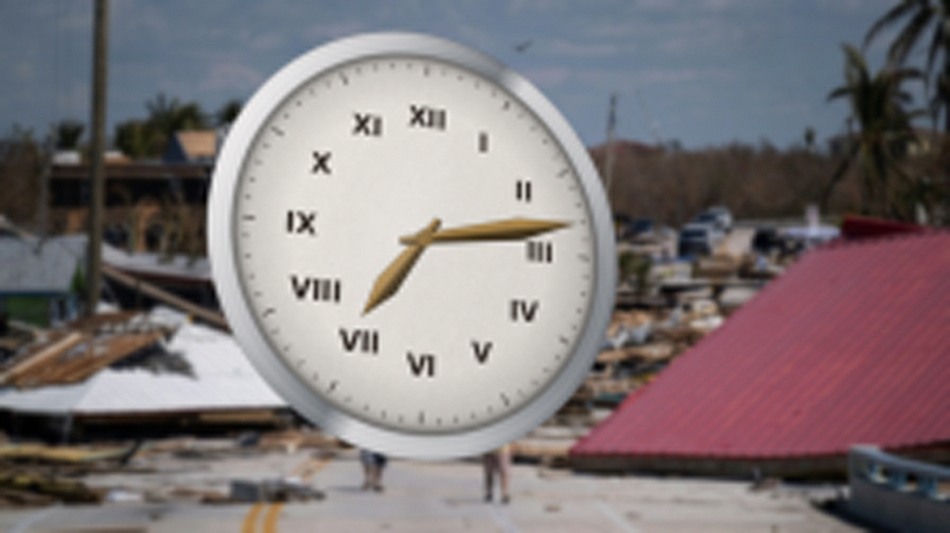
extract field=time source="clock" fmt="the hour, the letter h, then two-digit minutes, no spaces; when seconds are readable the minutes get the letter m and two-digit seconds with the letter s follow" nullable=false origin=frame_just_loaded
7h13
